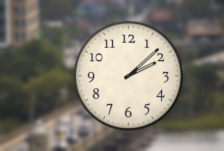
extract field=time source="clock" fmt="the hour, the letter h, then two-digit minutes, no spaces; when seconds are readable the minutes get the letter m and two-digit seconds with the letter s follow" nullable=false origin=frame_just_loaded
2h08
